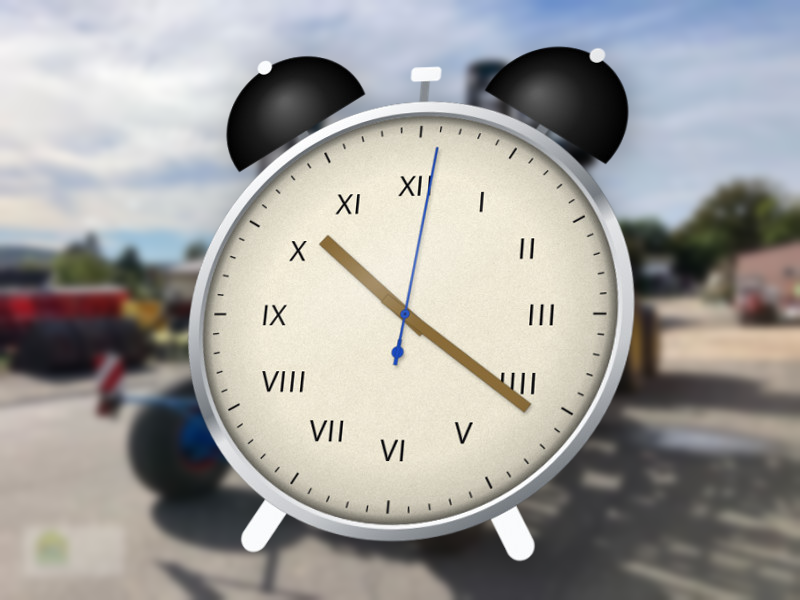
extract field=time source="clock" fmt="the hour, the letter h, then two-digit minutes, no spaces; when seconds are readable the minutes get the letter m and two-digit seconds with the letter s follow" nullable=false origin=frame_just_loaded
10h21m01s
